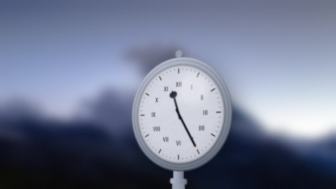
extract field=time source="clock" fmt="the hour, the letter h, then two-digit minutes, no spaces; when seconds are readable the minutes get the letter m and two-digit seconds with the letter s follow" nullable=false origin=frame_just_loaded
11h25
